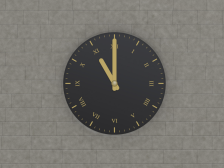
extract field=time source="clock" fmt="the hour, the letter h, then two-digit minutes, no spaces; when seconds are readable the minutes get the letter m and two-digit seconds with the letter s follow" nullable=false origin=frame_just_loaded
11h00
